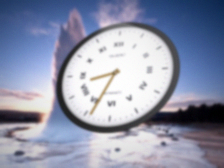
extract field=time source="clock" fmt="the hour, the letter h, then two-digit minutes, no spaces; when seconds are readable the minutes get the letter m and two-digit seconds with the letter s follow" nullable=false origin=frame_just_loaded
8h34
